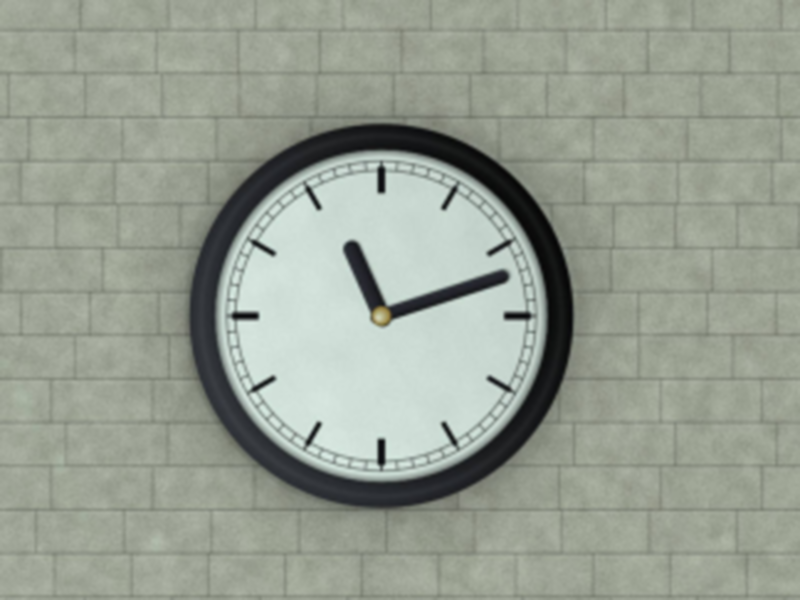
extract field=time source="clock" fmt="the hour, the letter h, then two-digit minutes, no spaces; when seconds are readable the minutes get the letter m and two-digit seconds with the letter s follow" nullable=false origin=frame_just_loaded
11h12
